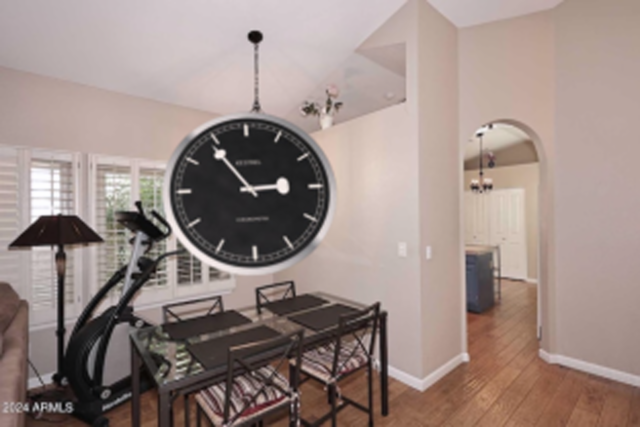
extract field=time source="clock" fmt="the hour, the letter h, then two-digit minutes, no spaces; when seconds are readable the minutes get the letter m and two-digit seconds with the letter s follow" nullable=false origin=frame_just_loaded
2h54
